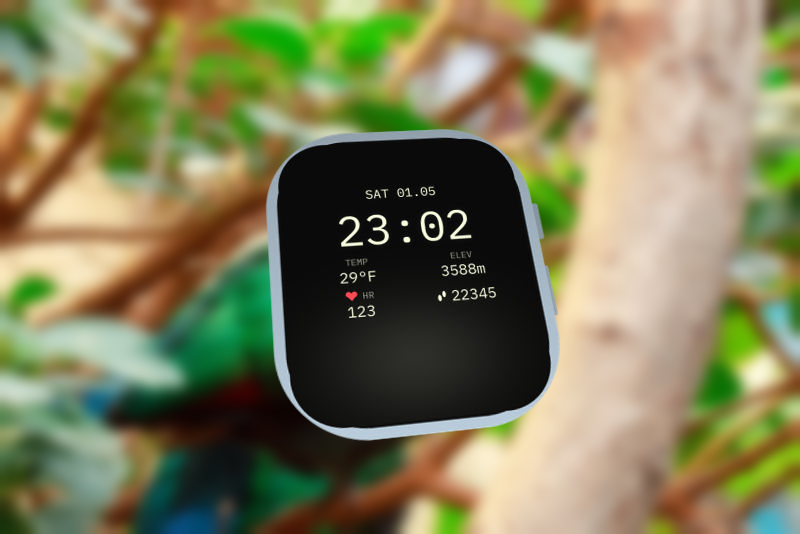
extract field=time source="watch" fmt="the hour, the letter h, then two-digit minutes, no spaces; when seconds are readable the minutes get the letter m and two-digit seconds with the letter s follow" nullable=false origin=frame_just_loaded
23h02
